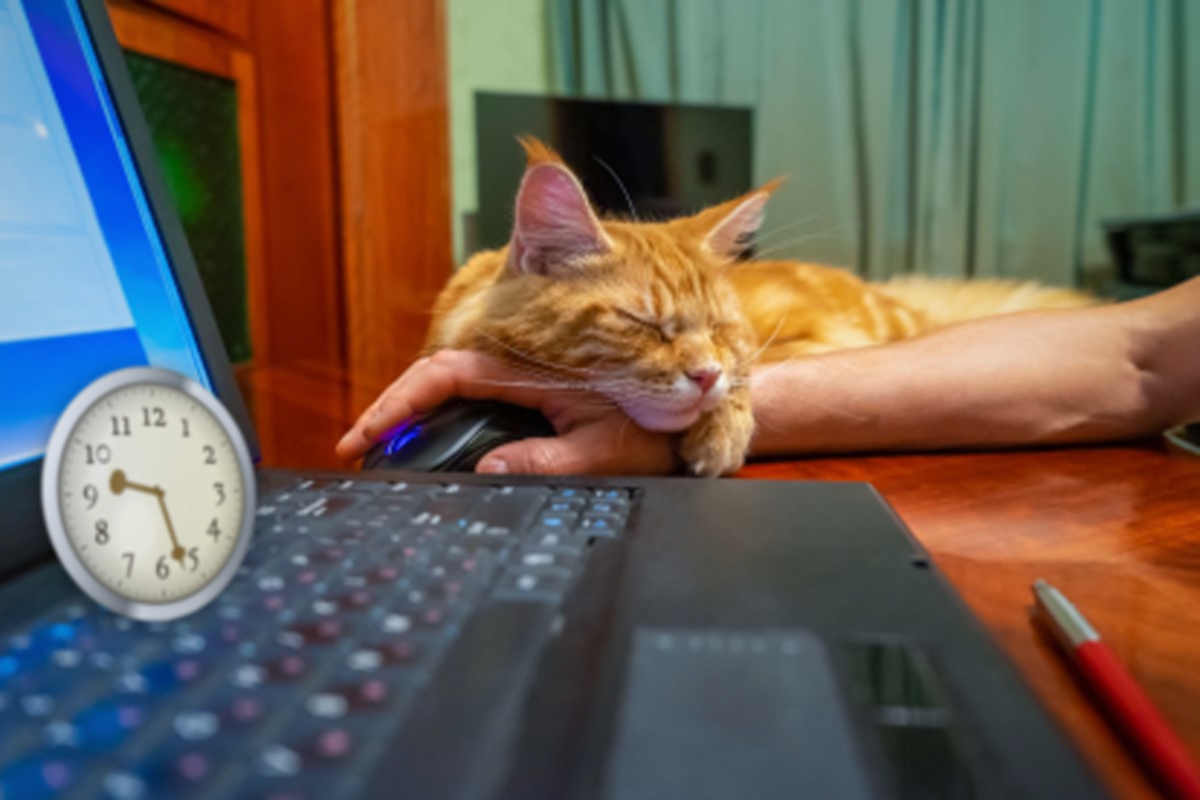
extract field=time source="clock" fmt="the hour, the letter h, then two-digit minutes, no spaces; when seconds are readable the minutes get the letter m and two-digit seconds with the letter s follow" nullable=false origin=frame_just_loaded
9h27
